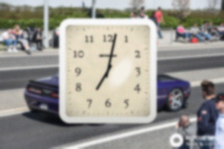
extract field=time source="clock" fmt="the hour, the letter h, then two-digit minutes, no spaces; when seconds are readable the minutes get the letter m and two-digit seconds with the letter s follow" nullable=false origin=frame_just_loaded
7h02
